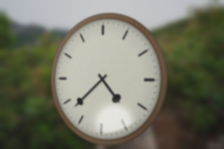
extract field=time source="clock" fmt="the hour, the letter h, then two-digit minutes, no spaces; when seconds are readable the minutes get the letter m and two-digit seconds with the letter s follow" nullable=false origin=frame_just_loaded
4h38
